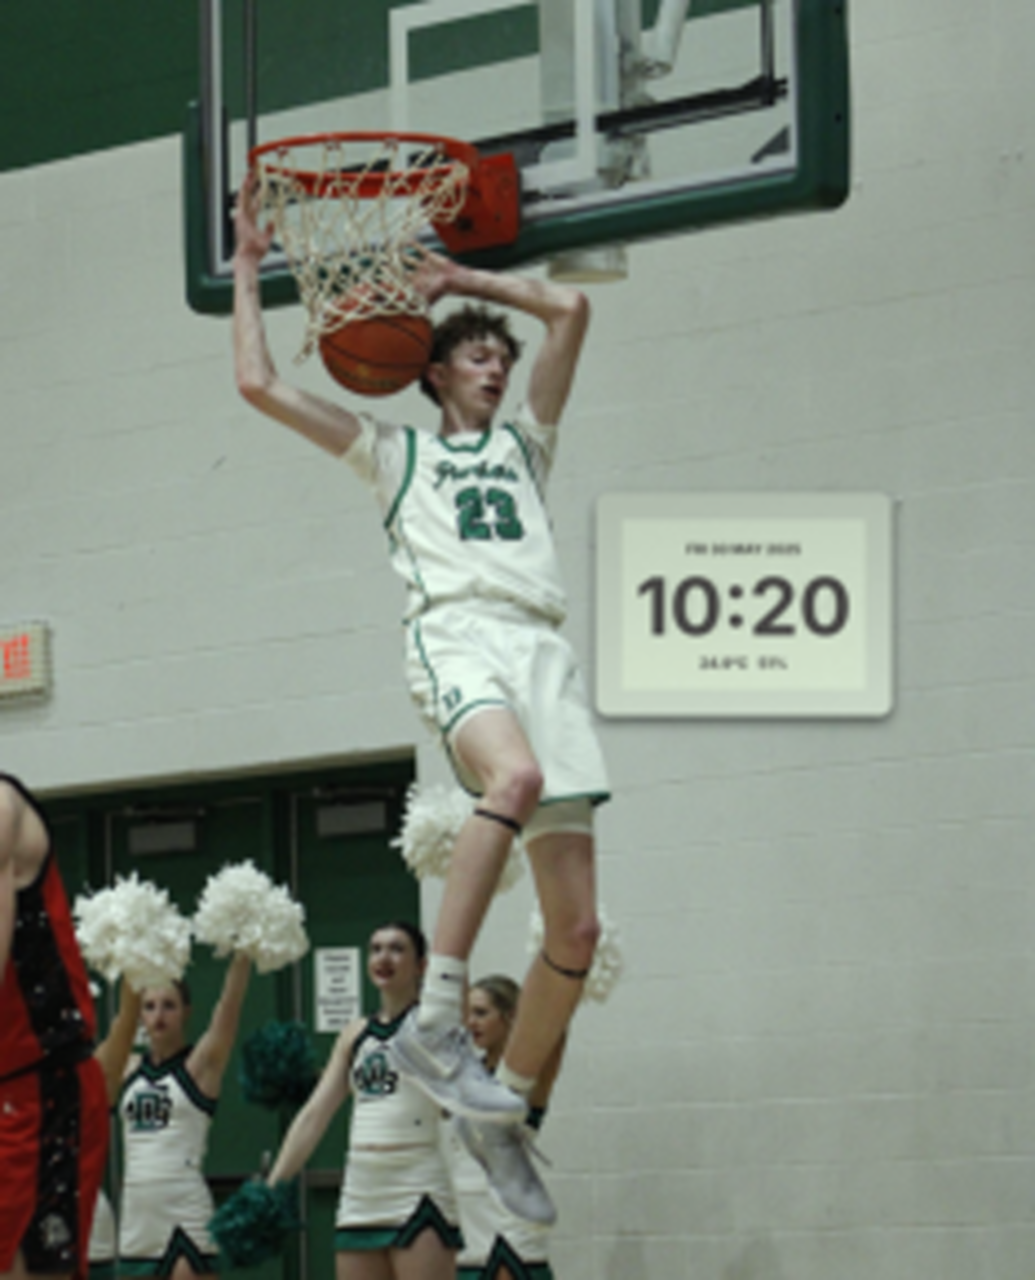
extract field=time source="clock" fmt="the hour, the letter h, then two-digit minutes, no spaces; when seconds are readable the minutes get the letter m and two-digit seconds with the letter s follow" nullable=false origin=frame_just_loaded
10h20
